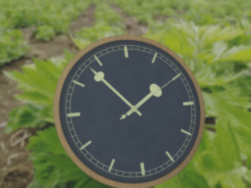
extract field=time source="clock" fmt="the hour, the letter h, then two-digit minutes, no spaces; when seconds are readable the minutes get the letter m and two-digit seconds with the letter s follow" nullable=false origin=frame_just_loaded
1h53m10s
